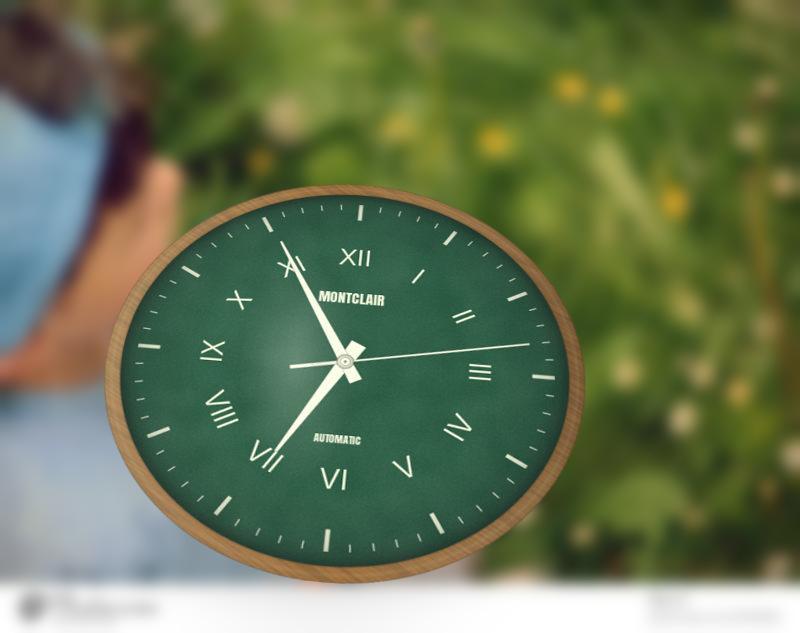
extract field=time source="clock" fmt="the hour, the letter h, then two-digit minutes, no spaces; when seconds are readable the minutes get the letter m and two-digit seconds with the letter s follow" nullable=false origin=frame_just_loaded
6h55m13s
